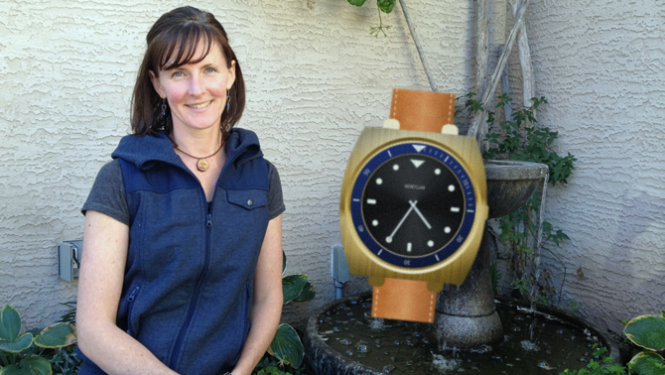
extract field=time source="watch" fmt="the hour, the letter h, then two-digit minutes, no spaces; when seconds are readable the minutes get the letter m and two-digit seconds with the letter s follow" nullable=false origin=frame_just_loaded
4h35
